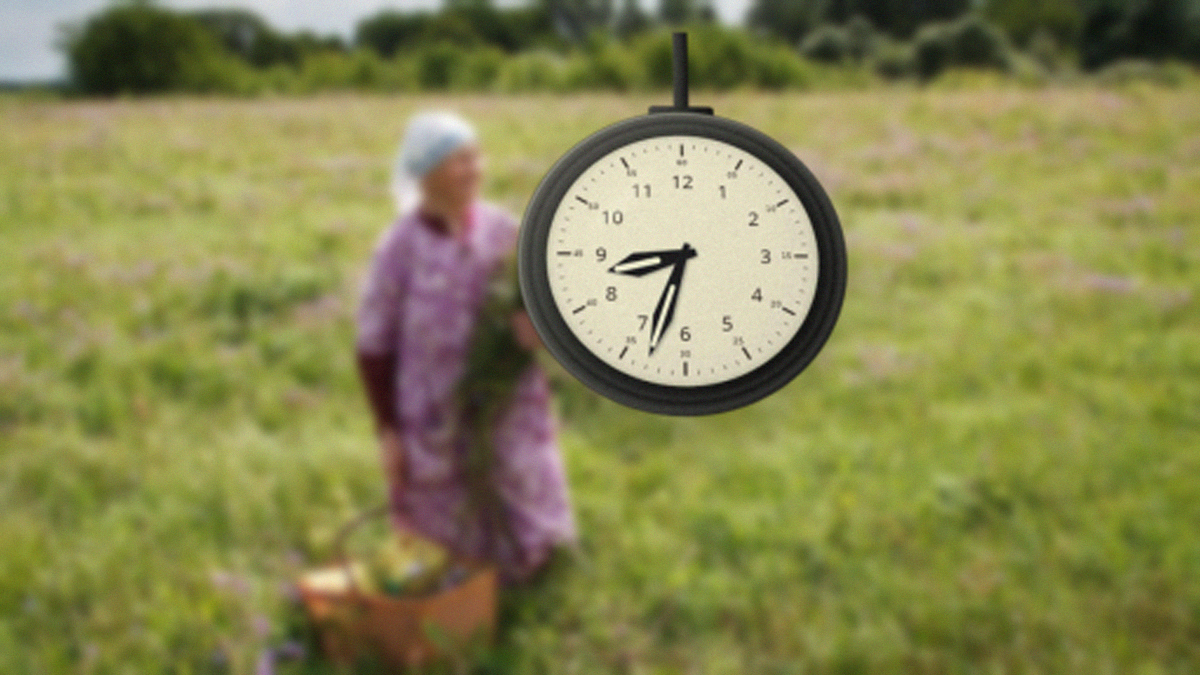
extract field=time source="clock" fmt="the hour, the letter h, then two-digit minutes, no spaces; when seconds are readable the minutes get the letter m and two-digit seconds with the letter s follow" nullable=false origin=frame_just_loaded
8h33
